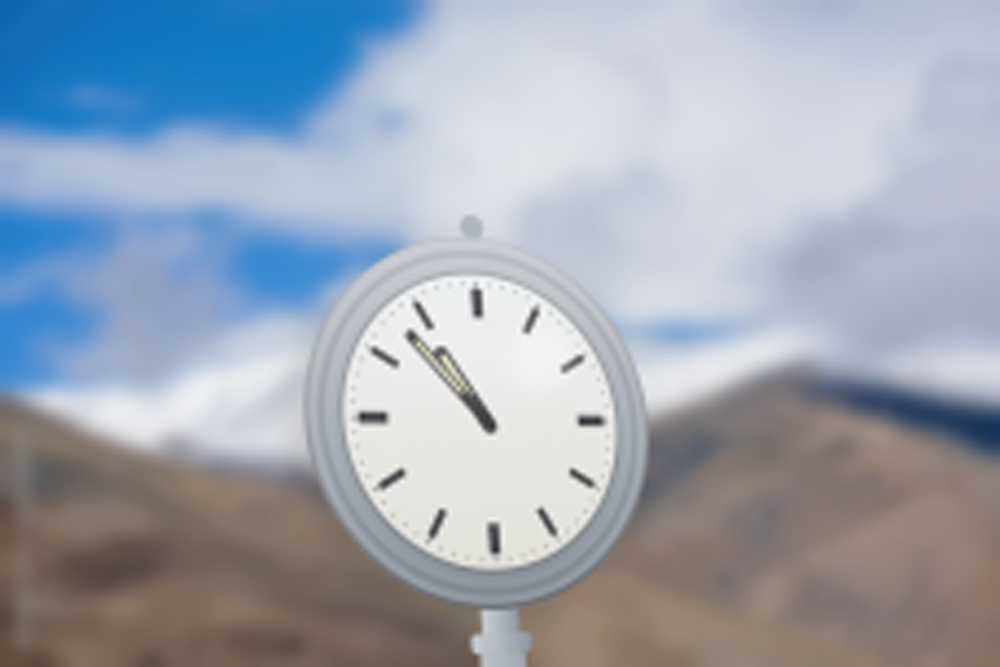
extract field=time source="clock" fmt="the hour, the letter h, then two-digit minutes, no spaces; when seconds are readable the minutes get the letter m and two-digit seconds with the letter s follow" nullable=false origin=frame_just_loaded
10h53
